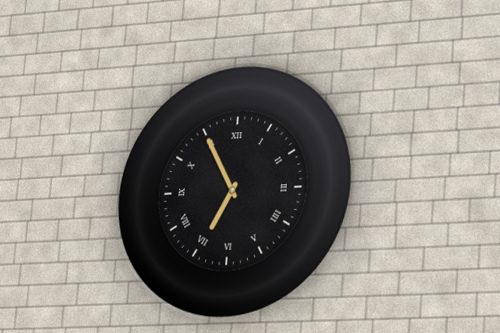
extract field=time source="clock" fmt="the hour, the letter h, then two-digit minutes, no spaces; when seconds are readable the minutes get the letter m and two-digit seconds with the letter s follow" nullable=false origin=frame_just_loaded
6h55
